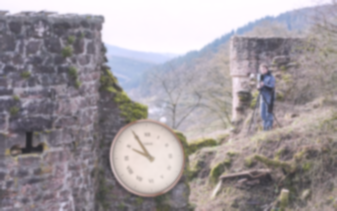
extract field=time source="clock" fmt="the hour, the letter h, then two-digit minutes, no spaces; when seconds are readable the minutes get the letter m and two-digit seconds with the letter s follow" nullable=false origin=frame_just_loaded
9h55
